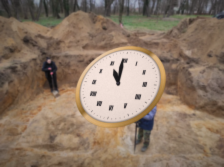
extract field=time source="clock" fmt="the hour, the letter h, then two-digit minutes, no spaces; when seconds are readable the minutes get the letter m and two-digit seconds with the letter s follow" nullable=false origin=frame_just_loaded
10h59
